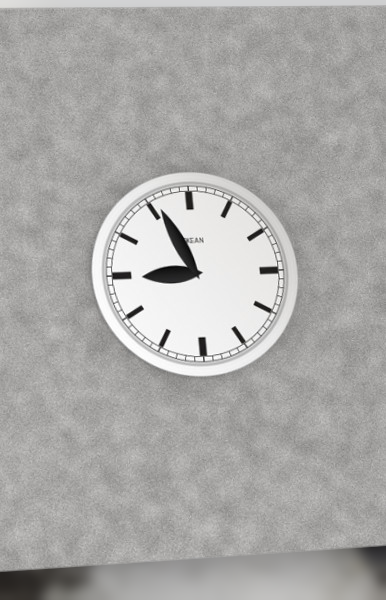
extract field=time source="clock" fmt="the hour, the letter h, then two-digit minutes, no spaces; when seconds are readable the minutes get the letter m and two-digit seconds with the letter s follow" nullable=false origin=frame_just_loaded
8h56
